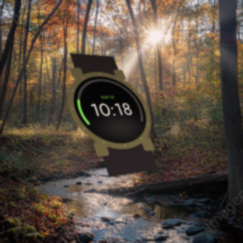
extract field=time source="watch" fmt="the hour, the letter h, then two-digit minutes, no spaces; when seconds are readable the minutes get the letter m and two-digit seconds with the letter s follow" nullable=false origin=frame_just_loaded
10h18
